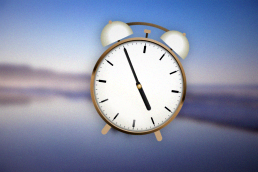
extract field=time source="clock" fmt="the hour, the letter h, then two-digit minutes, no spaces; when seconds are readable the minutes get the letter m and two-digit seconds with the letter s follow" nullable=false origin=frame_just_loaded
4h55
